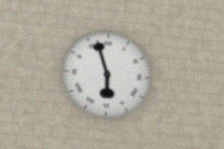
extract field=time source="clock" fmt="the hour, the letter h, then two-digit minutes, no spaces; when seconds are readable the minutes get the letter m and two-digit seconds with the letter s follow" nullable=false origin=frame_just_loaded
5h57
